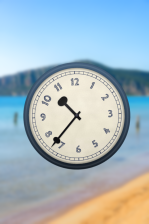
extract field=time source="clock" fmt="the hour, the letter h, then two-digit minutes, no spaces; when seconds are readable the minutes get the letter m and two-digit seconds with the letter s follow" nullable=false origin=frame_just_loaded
10h37
